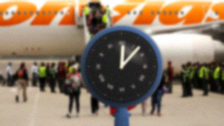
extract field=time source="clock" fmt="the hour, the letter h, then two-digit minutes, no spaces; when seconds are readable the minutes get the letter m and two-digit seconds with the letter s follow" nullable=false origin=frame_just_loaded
12h07
